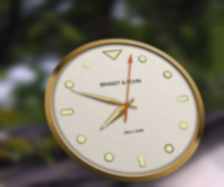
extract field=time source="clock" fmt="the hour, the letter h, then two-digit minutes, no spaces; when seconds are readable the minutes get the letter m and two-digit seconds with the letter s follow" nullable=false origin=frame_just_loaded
7h49m03s
